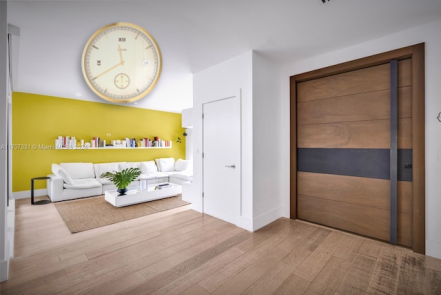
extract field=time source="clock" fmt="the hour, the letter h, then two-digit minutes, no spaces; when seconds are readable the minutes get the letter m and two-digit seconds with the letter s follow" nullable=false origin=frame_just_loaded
11h40
